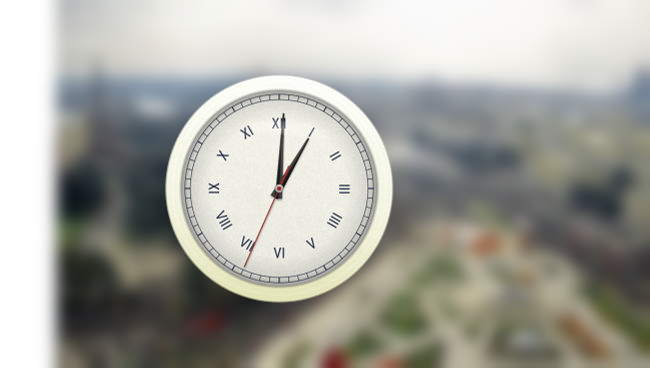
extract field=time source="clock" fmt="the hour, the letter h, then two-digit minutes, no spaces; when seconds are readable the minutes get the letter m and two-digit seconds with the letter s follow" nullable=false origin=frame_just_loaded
1h00m34s
